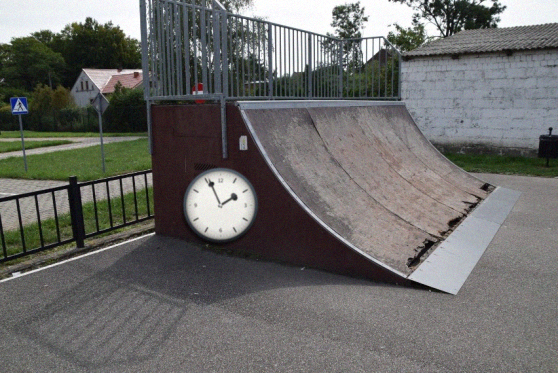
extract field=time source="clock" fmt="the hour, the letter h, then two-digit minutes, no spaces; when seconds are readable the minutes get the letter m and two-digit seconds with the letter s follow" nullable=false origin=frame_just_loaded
1h56
